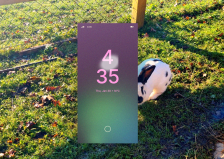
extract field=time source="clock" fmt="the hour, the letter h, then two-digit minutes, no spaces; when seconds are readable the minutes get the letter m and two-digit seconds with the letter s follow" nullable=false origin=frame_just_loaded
4h35
